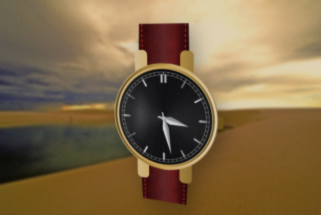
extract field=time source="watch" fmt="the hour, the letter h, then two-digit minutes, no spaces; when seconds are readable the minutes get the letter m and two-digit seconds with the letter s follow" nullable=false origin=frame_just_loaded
3h28
